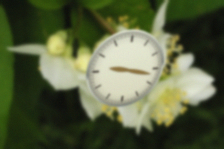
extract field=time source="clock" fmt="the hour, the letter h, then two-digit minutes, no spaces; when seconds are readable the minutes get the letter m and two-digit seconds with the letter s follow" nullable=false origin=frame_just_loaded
9h17
